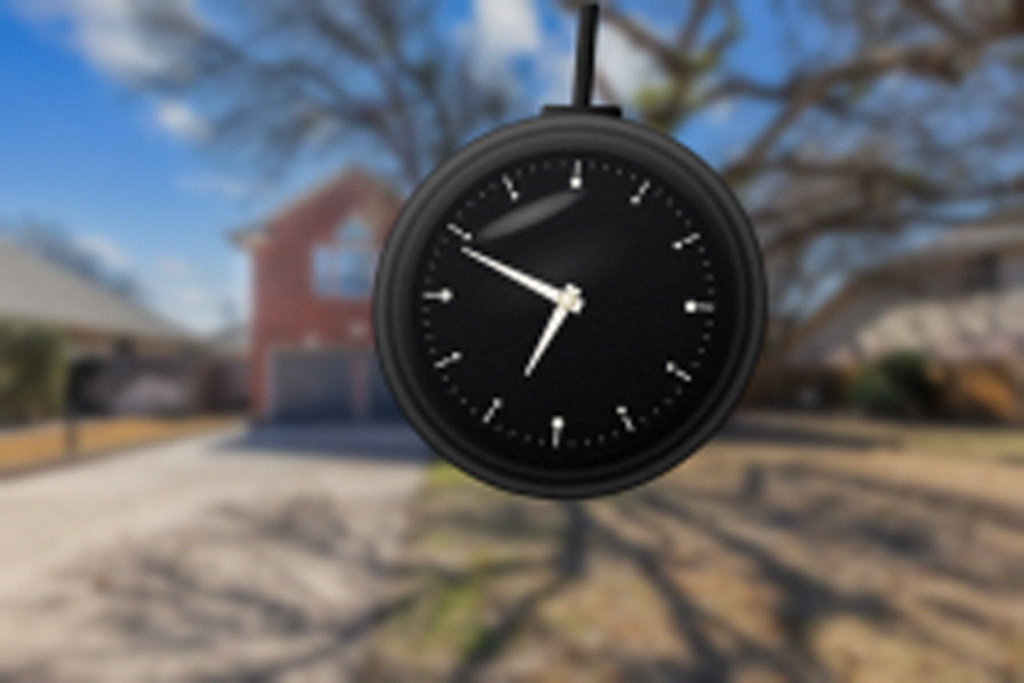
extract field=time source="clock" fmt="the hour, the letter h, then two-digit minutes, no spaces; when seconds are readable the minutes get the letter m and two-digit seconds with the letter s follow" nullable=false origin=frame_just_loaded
6h49
